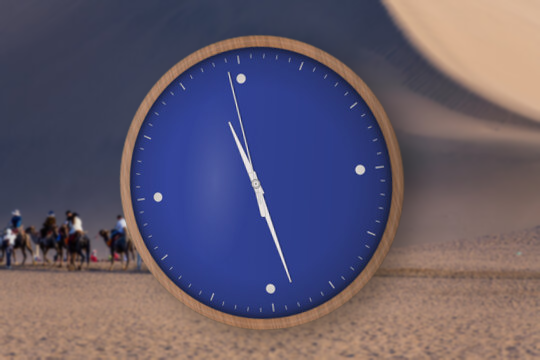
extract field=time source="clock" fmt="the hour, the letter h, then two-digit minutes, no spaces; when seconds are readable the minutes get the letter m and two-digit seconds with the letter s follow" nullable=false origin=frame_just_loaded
11h27m59s
